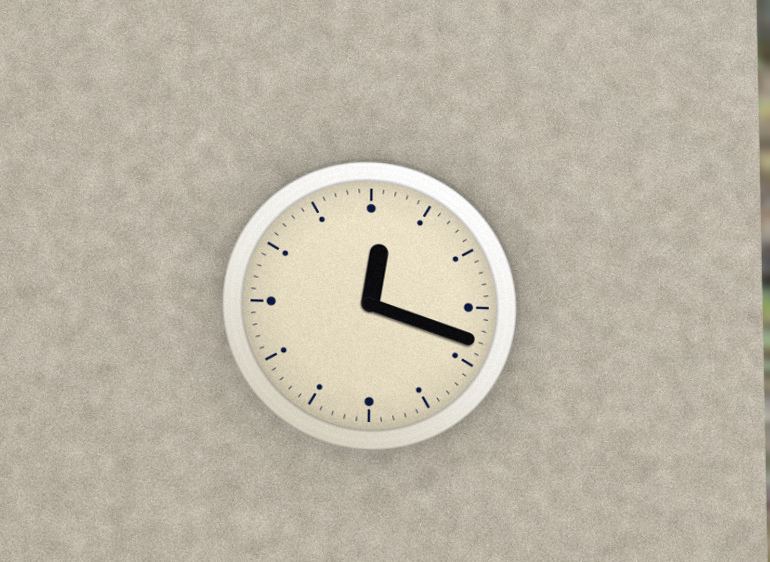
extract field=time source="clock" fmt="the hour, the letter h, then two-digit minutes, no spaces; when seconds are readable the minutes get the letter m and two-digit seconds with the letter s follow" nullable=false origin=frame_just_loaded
12h18
